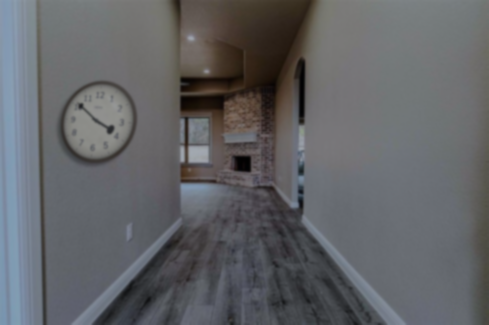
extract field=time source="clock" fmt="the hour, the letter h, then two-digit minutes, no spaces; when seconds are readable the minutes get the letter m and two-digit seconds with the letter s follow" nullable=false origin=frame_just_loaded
3h51
